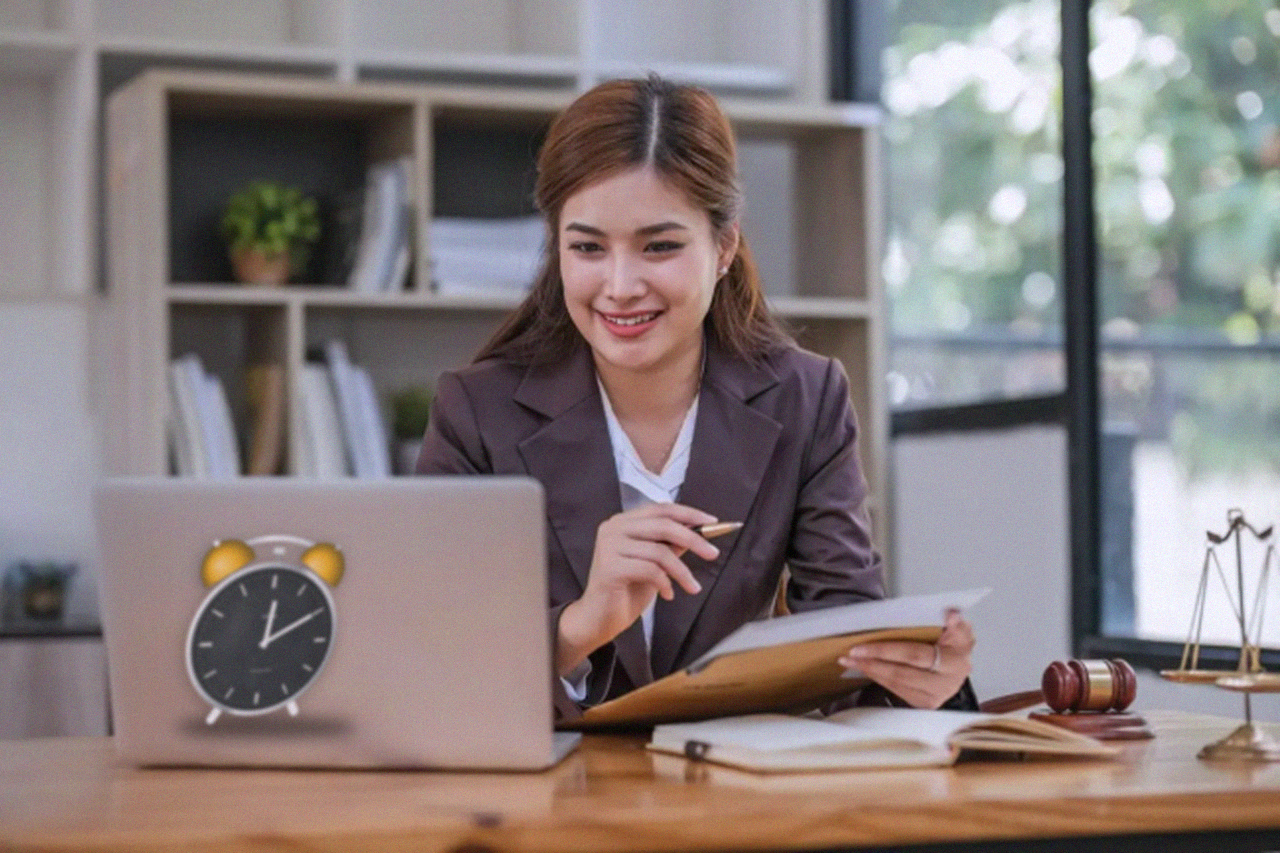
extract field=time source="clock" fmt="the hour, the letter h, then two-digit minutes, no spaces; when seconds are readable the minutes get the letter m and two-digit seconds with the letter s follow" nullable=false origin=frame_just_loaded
12h10
